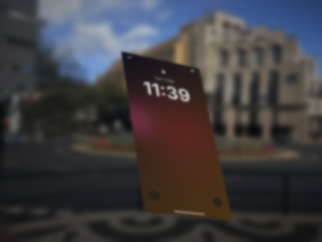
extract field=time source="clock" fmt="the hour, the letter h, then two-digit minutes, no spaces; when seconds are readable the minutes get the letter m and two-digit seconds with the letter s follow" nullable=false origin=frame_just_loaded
11h39
